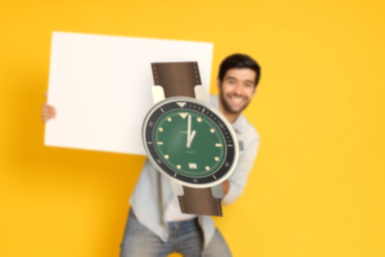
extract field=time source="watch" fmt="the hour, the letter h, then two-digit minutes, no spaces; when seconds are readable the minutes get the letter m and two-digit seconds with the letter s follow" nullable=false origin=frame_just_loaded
1h02
